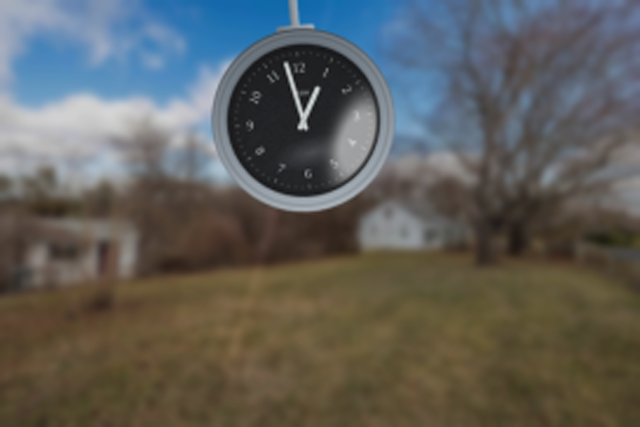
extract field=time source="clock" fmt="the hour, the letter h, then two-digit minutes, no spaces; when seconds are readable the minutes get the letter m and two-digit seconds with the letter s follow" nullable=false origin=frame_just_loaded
12h58
